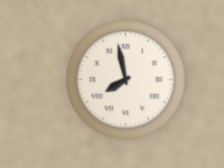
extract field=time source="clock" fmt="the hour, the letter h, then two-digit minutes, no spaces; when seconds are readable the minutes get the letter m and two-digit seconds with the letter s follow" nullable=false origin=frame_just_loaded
7h58
